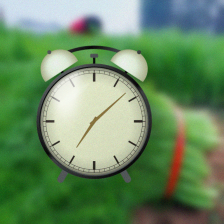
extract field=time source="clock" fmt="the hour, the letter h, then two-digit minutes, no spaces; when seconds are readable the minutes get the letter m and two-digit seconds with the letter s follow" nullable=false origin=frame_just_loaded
7h08
